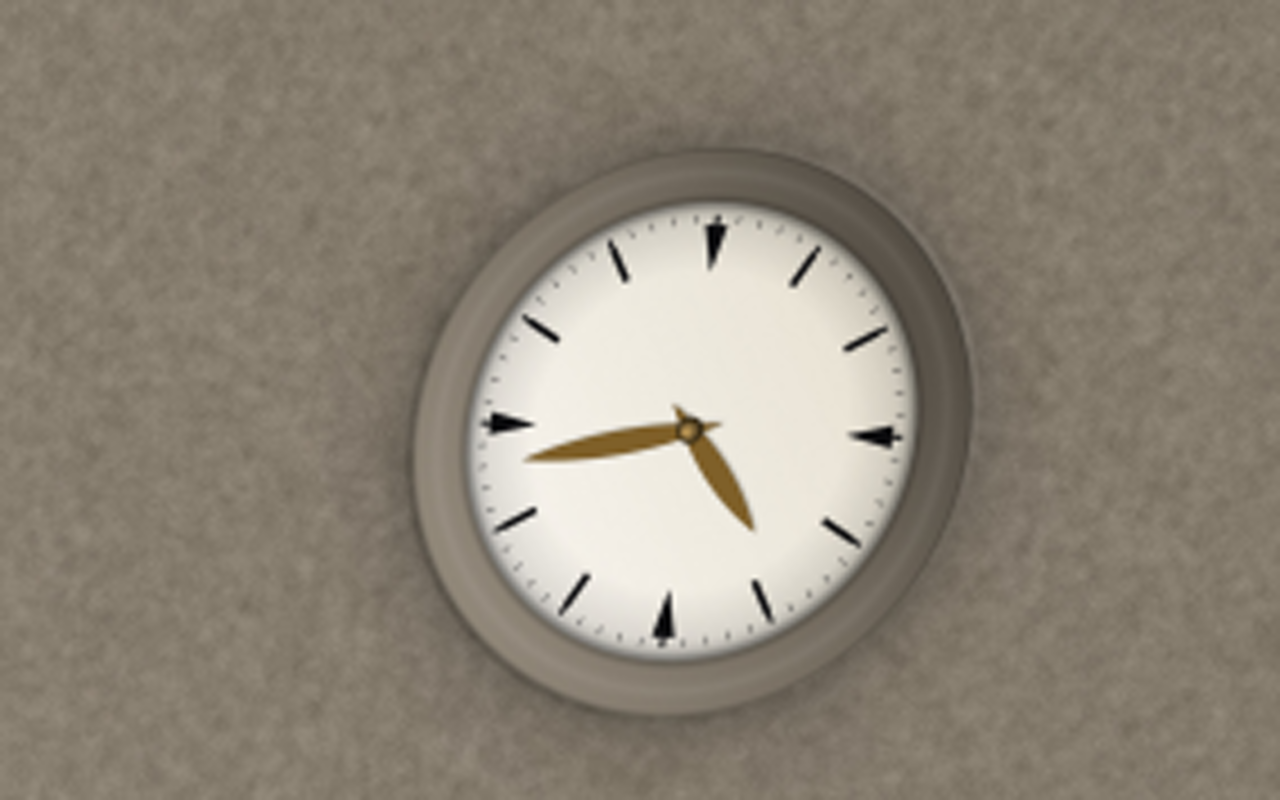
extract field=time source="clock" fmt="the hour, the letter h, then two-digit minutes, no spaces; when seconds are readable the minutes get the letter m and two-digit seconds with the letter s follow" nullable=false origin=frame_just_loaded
4h43
